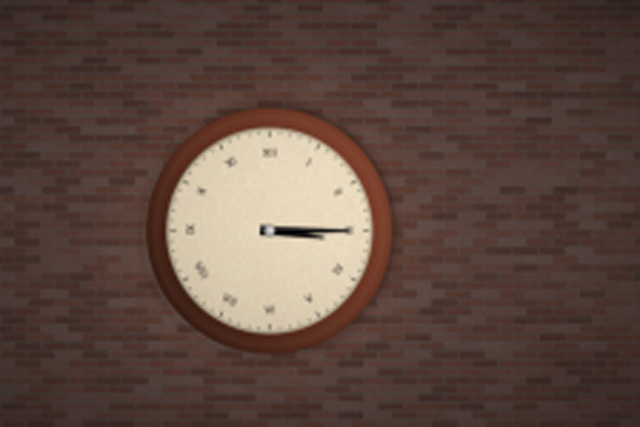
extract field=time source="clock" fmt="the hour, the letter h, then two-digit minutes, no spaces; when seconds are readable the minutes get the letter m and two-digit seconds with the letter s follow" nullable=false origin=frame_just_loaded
3h15
